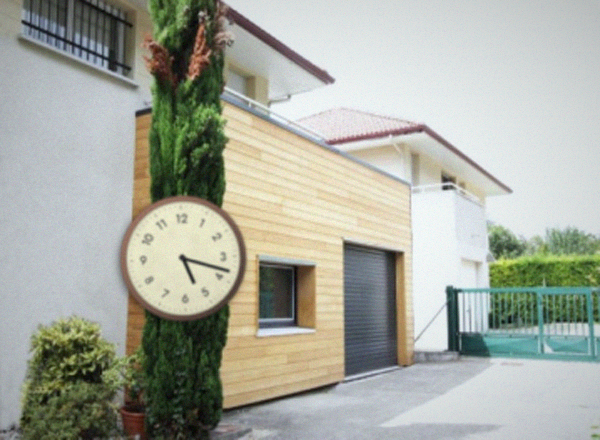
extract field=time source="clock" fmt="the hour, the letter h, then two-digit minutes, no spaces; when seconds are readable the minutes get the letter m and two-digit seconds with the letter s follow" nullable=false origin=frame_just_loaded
5h18
